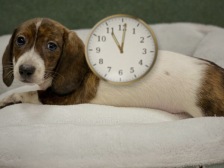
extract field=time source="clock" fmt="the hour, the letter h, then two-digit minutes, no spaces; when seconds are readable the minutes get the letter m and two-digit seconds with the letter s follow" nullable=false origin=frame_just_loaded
11h01
